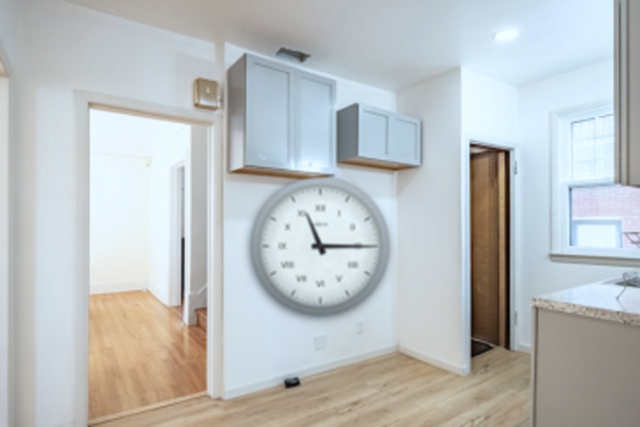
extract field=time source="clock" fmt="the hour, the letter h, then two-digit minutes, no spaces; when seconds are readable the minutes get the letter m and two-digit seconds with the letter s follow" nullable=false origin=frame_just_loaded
11h15
